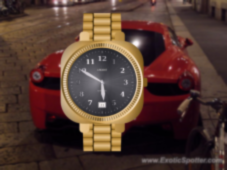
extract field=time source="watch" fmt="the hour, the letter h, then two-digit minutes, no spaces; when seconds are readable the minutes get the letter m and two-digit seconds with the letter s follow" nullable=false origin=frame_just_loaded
5h50
